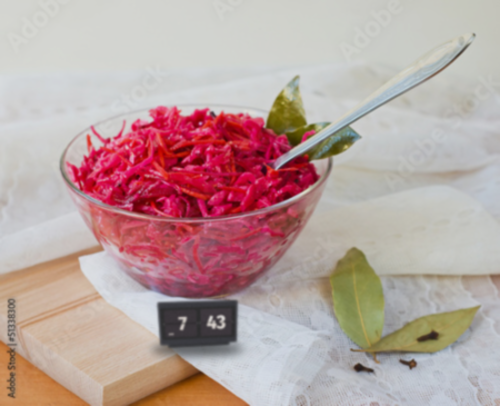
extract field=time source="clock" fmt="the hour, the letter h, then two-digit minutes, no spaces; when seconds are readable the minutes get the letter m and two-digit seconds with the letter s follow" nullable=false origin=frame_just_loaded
7h43
